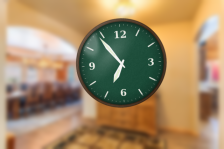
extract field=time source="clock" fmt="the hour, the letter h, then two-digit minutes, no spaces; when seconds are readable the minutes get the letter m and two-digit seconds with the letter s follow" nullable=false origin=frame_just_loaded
6h54
